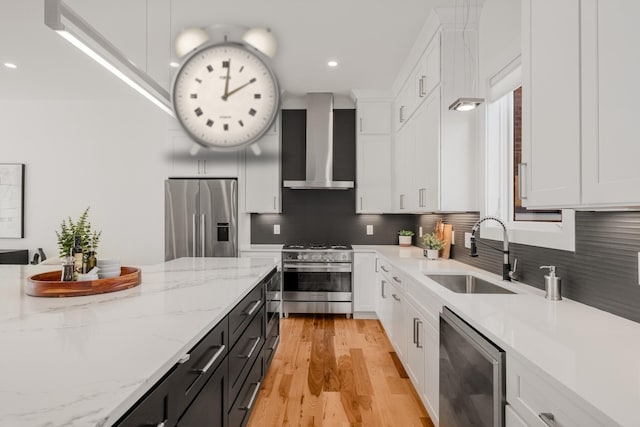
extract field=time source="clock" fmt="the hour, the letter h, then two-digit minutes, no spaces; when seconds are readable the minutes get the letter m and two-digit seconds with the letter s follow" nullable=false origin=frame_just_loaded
2h01
